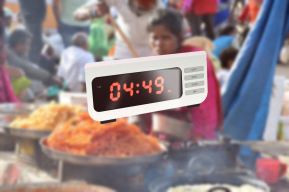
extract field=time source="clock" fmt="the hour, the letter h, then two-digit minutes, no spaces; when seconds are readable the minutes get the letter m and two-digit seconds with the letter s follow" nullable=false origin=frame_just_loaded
4h49
